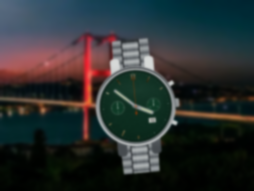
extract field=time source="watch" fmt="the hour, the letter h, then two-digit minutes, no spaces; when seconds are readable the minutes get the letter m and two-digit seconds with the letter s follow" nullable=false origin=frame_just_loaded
3h52
